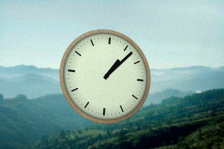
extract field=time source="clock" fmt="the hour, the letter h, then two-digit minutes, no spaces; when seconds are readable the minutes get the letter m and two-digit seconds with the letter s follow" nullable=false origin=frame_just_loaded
1h07
